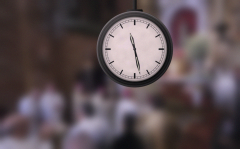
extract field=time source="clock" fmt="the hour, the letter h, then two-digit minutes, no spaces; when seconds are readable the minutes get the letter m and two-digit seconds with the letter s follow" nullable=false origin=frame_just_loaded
11h28
